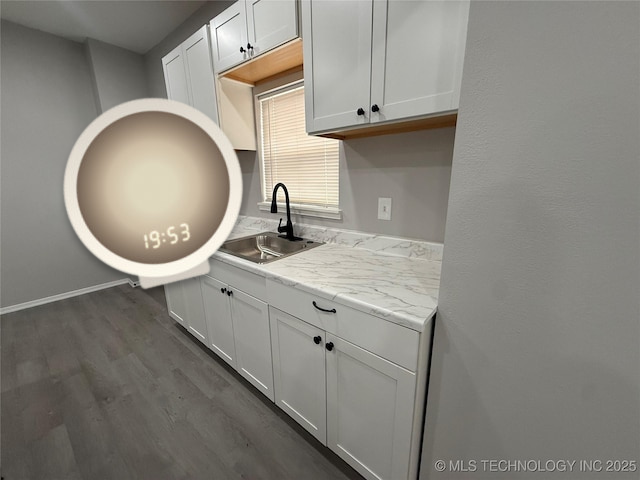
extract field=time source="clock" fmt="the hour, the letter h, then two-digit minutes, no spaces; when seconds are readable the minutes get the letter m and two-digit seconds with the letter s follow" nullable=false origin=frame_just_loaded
19h53
